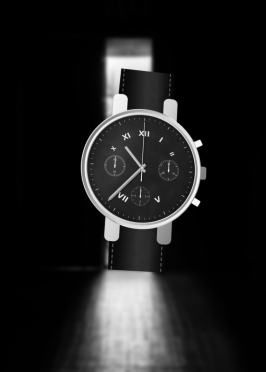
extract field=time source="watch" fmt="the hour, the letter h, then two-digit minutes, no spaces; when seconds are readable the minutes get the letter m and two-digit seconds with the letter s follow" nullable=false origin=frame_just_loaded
10h37
